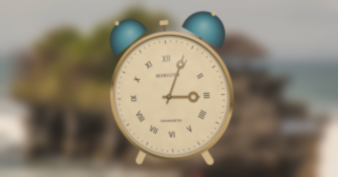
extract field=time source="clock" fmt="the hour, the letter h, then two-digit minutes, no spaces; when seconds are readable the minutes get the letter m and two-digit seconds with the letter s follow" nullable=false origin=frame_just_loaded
3h04
